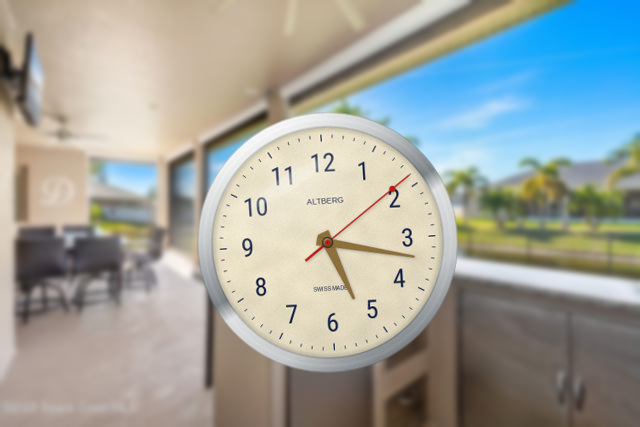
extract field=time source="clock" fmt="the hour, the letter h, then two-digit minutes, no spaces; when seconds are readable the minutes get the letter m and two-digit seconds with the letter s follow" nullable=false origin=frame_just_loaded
5h17m09s
